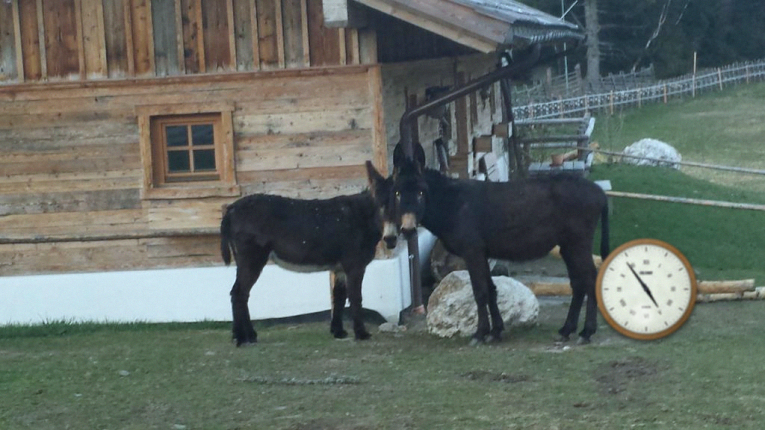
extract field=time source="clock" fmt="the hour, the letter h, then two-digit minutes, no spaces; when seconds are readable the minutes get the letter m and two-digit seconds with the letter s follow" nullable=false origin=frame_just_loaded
4h54
